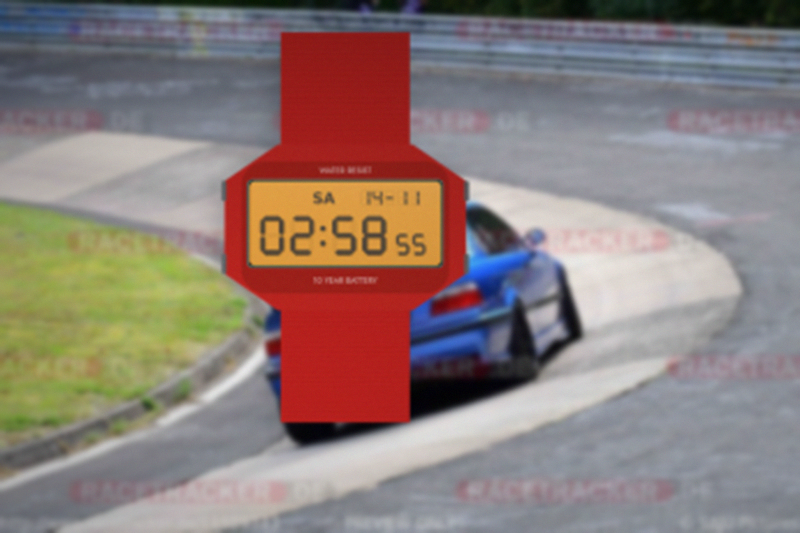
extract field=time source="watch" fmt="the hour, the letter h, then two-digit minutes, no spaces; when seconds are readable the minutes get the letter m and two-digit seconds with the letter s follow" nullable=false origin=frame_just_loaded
2h58m55s
